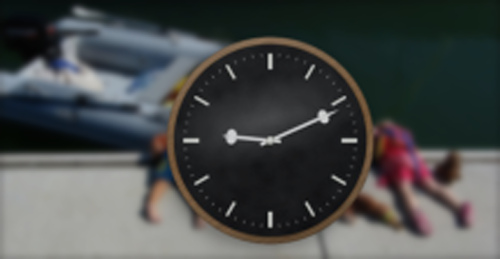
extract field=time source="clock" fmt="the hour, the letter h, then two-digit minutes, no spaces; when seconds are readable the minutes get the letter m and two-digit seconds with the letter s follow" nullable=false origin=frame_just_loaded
9h11
